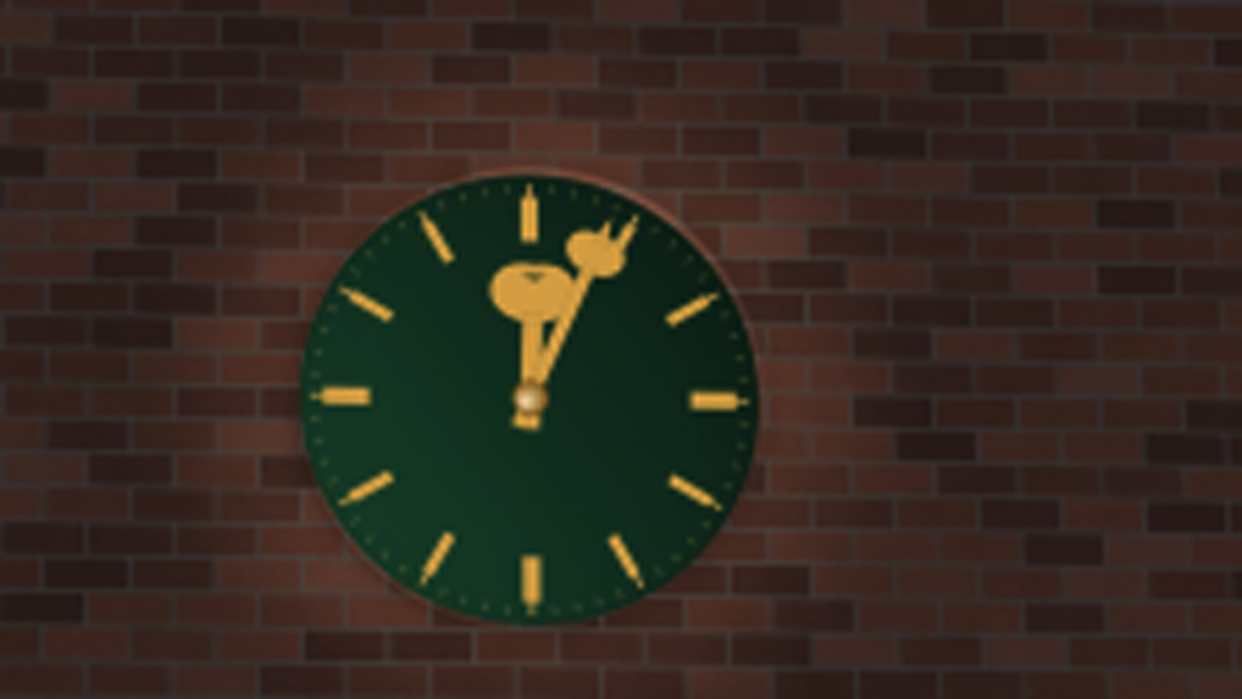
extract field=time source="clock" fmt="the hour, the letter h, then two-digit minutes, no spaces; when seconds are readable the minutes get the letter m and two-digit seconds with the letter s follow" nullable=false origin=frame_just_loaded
12h04
